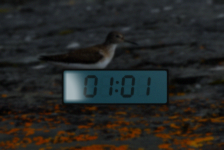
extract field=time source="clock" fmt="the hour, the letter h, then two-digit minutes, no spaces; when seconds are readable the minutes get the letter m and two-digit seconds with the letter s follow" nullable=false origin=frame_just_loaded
1h01
